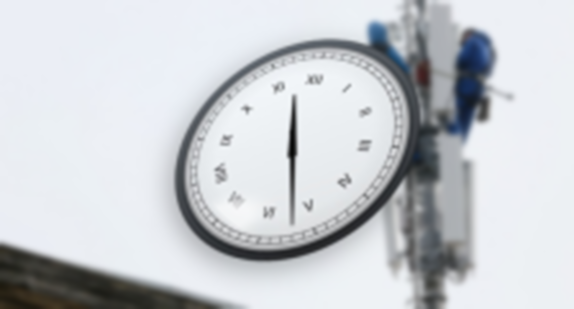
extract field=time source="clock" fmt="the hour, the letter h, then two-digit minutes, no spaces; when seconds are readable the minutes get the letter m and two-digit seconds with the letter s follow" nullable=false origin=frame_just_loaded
11h27
